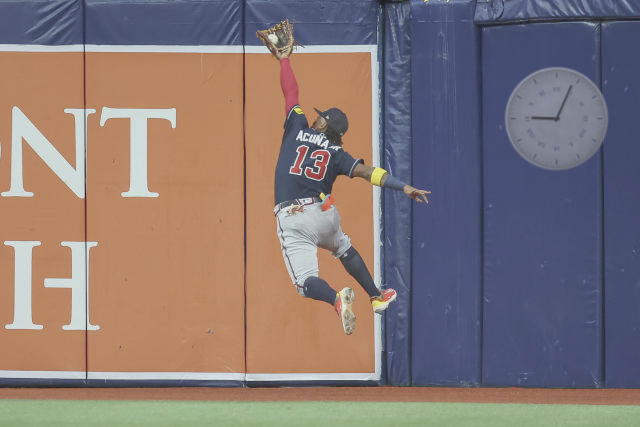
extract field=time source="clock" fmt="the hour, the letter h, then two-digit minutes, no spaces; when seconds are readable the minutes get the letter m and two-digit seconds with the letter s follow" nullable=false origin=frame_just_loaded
9h04
